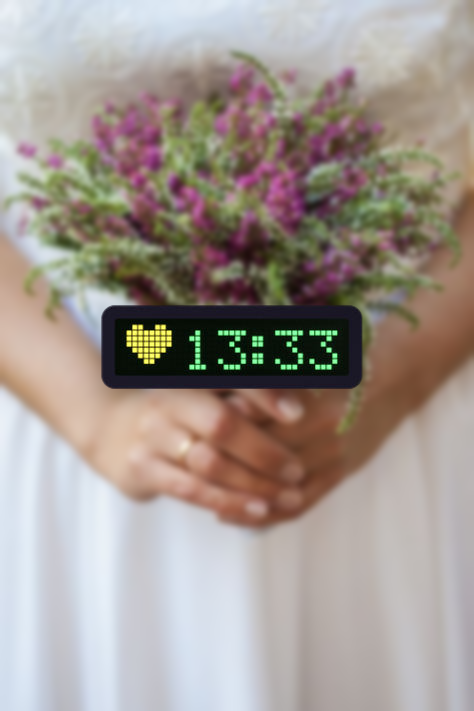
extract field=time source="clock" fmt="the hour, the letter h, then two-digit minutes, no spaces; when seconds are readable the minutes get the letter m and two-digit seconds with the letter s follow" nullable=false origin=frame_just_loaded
13h33
